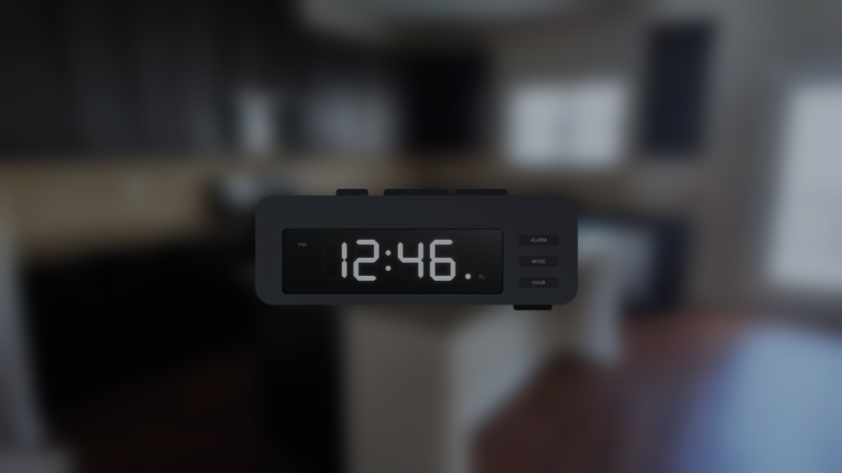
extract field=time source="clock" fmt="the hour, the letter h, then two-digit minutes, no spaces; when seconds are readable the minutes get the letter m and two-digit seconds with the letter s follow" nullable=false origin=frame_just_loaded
12h46
